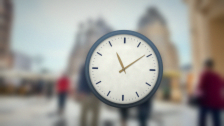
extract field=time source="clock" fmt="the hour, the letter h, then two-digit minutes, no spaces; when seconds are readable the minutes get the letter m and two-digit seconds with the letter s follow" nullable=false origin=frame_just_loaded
11h09
